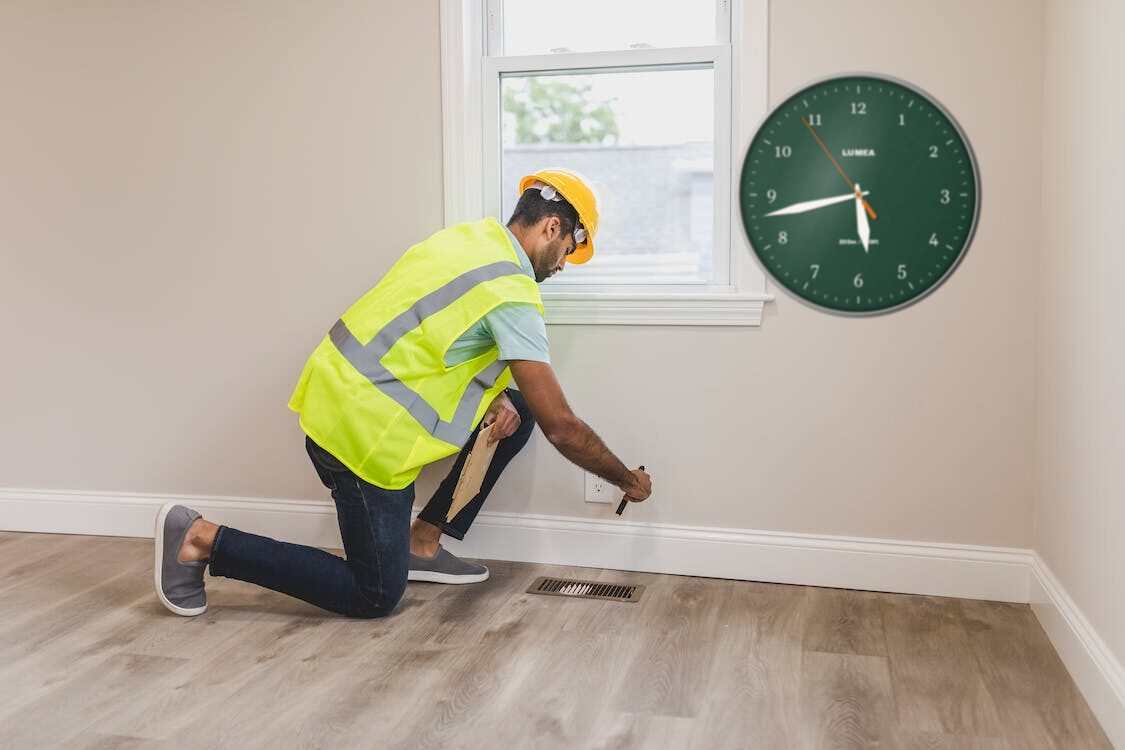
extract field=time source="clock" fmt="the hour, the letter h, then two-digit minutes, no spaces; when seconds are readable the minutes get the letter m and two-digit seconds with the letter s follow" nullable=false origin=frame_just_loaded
5h42m54s
